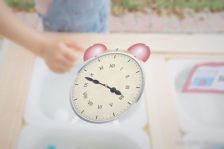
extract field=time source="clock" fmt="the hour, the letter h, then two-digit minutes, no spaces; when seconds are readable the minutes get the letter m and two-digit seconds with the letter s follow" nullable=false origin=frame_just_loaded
3h48
